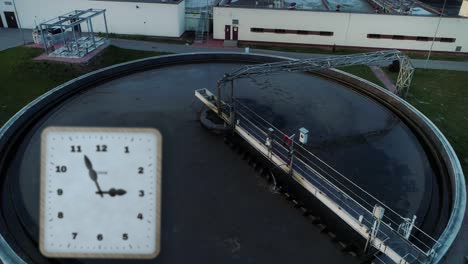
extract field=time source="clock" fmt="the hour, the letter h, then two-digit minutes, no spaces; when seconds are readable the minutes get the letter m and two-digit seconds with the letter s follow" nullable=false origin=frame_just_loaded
2h56
